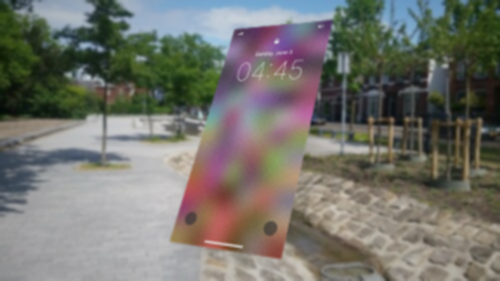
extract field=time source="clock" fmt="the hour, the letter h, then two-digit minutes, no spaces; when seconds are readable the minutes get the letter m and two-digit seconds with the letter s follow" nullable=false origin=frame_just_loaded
4h45
